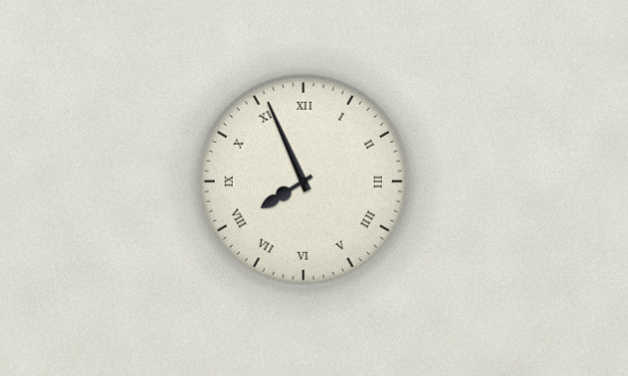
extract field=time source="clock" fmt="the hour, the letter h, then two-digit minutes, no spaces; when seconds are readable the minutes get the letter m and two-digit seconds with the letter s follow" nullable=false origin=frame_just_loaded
7h56
